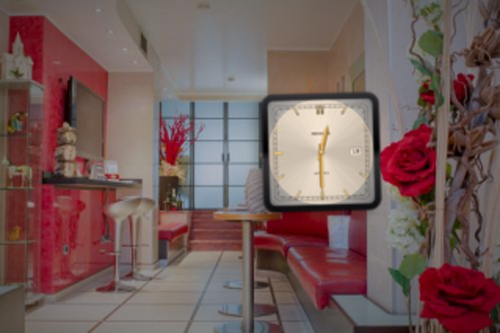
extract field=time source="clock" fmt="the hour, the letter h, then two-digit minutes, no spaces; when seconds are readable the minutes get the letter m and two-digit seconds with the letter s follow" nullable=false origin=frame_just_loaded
12h30
